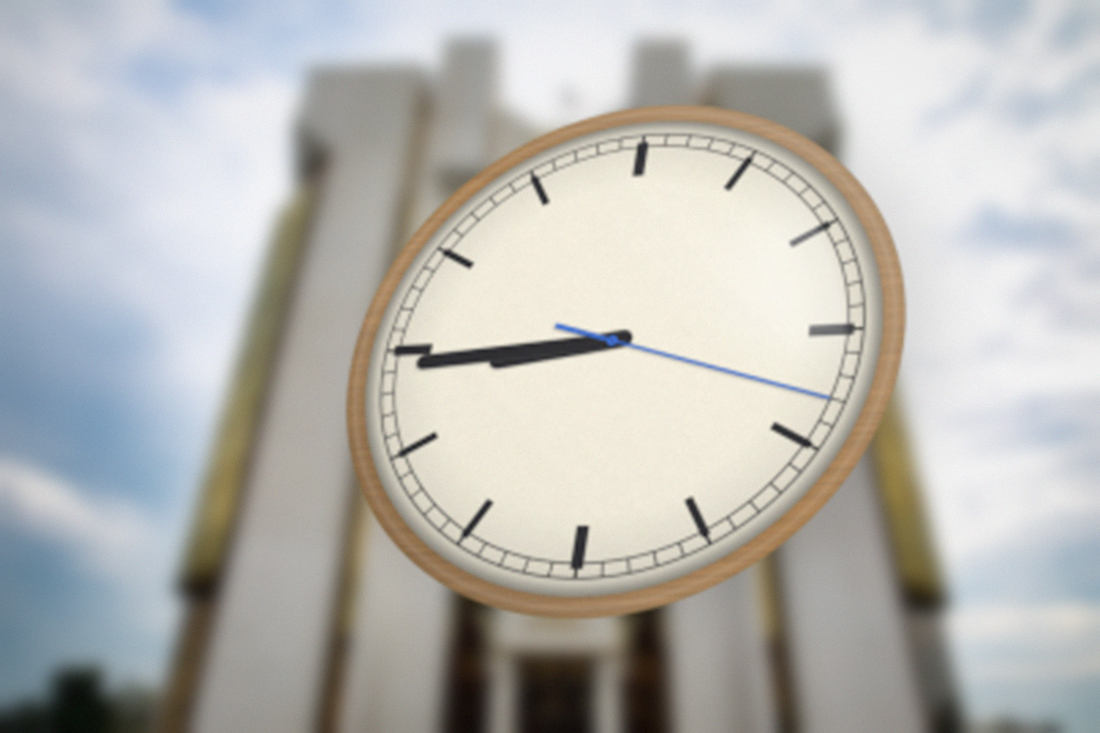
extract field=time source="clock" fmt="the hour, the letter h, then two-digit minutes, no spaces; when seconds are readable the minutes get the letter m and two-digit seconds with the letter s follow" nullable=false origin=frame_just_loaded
8h44m18s
